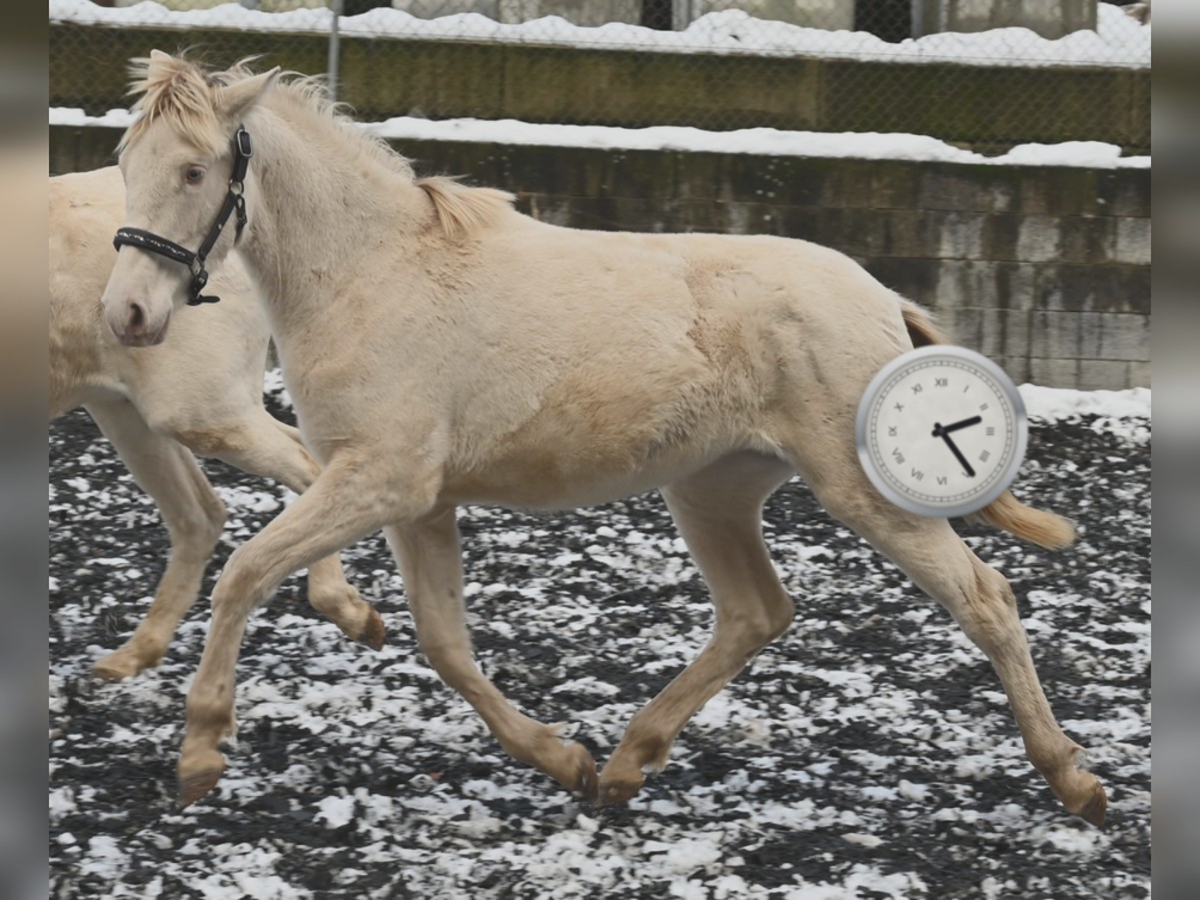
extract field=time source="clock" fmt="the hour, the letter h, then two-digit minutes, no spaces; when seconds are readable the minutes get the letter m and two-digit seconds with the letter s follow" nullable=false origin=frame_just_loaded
2h24
